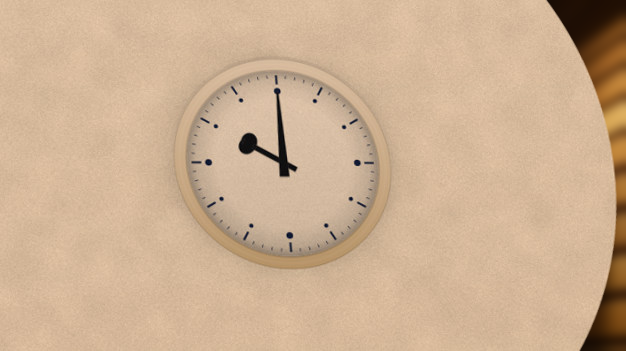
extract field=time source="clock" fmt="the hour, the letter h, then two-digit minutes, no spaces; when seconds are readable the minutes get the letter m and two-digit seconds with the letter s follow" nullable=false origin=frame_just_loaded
10h00
